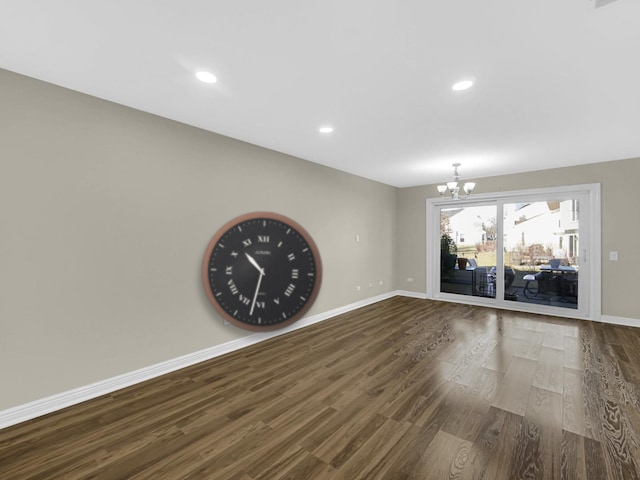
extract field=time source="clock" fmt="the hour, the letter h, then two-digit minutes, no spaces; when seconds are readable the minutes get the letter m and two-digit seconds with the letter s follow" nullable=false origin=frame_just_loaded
10h32
